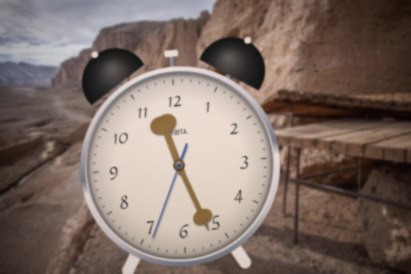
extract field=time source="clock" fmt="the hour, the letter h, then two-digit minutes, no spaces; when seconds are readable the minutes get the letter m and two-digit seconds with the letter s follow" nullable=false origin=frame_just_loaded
11h26m34s
